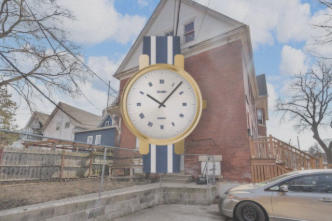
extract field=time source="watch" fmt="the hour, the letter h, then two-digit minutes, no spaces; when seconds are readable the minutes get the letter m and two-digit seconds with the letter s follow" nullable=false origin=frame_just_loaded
10h07
